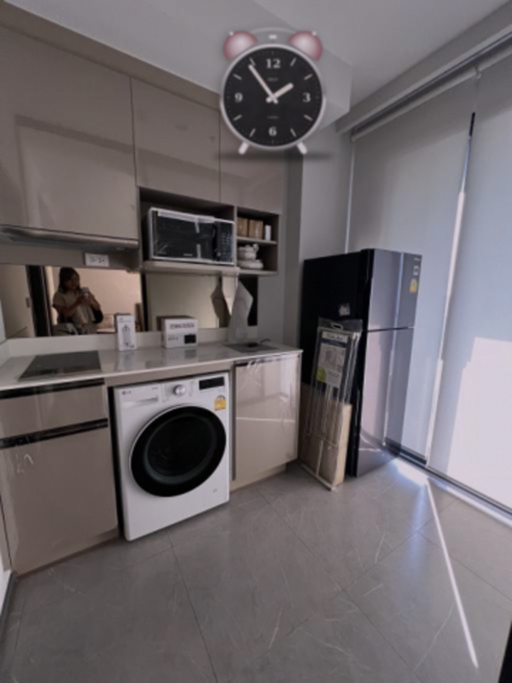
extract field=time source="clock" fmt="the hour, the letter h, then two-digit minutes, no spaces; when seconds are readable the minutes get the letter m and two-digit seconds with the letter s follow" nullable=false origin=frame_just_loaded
1h54
